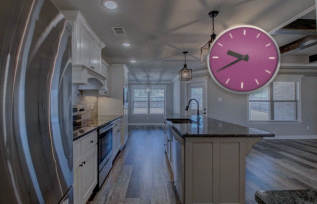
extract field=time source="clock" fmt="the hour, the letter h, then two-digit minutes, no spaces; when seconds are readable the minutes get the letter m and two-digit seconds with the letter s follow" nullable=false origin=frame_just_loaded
9h40
